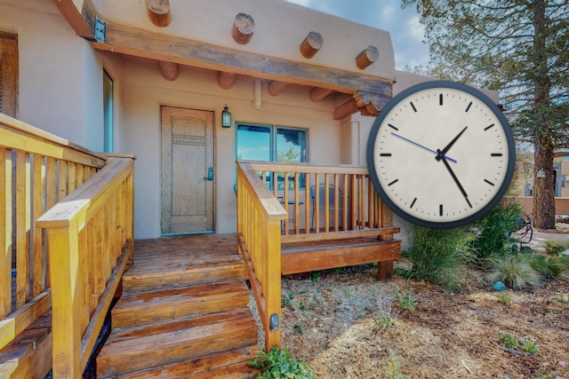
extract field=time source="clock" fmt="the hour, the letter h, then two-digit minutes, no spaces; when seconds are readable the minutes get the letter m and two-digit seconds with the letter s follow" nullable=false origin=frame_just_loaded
1h24m49s
